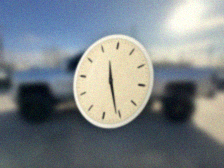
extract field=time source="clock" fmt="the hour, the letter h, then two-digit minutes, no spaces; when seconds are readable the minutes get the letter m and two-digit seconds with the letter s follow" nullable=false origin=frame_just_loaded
11h26
